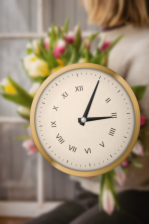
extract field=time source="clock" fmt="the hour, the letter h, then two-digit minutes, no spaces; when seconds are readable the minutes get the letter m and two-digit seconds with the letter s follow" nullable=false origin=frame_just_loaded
3h05
